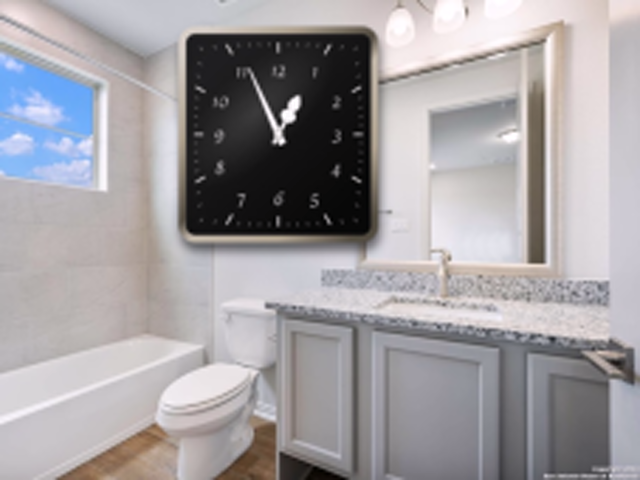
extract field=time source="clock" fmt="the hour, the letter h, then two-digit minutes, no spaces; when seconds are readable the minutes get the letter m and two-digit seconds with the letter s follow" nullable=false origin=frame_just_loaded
12h56
